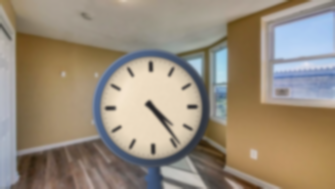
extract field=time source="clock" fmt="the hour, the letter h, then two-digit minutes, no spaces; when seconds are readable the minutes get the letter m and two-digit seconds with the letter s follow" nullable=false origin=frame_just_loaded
4h24
